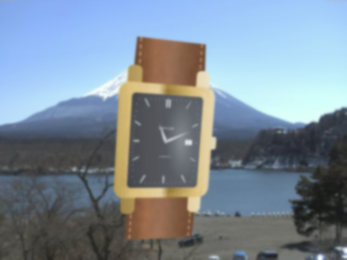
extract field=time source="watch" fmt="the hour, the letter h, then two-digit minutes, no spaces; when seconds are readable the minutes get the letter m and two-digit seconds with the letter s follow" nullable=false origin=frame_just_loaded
11h11
